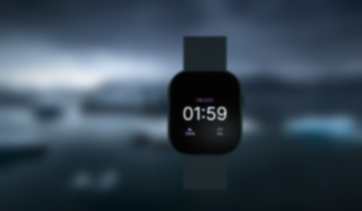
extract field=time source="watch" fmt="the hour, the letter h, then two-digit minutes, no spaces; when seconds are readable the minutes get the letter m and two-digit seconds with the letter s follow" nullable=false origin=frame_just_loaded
1h59
